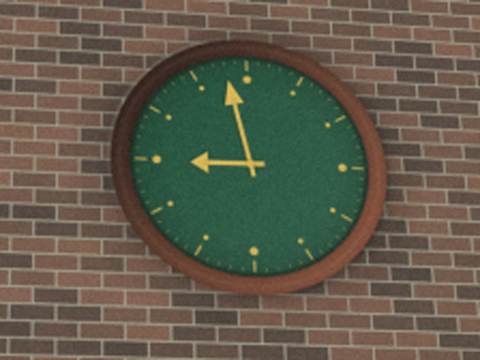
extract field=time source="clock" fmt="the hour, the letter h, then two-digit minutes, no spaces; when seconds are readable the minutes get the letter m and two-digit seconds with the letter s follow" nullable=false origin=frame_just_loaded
8h58
